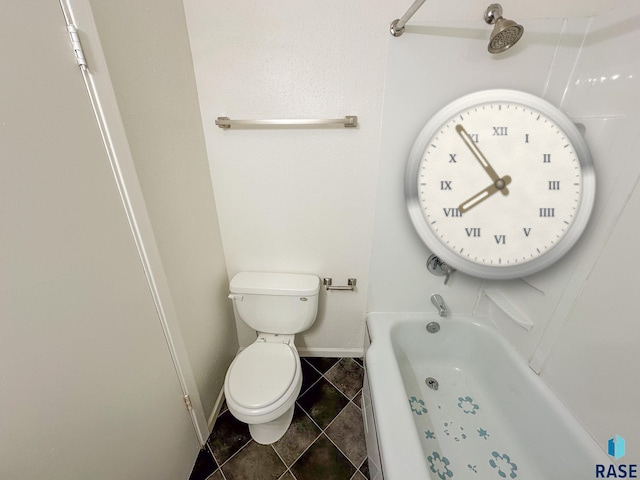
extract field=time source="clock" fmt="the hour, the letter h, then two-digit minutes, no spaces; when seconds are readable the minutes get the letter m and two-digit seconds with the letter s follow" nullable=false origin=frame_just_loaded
7h54
